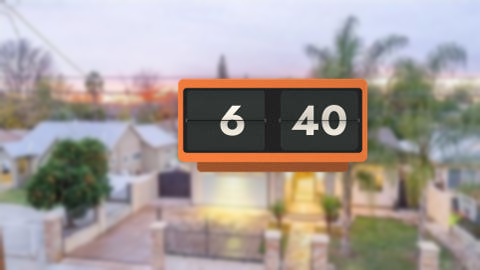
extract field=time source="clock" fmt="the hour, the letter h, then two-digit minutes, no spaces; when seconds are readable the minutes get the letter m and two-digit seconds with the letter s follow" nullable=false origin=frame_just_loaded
6h40
